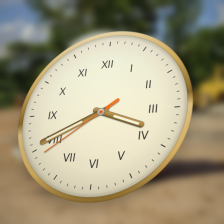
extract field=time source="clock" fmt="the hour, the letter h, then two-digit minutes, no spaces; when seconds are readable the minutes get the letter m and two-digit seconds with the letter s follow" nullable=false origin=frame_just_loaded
3h40m39s
